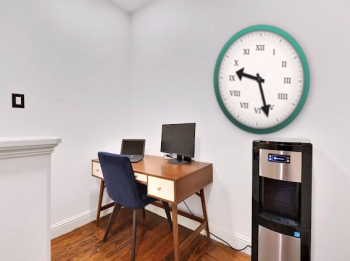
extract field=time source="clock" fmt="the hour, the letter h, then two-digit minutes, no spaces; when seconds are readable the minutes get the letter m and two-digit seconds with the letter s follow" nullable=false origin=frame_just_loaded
9h27
